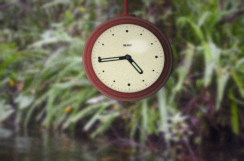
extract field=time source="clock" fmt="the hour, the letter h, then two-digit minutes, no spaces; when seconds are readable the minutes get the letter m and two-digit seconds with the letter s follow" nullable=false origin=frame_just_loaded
4h44
